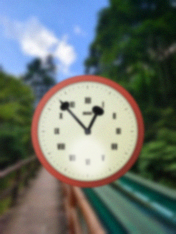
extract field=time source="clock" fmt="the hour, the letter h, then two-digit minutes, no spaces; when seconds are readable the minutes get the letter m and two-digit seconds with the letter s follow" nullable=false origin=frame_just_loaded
12h53
